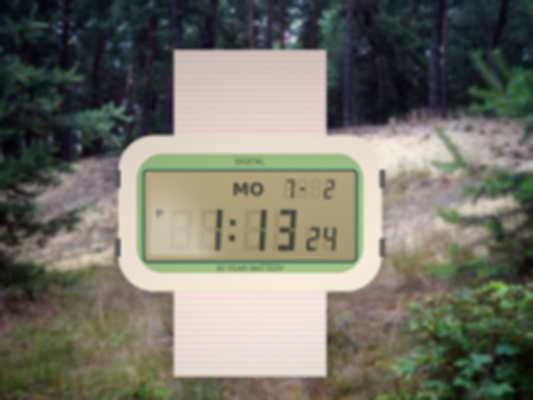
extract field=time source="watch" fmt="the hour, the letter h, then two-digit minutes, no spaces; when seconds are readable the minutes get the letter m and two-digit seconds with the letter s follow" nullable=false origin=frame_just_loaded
1h13m24s
